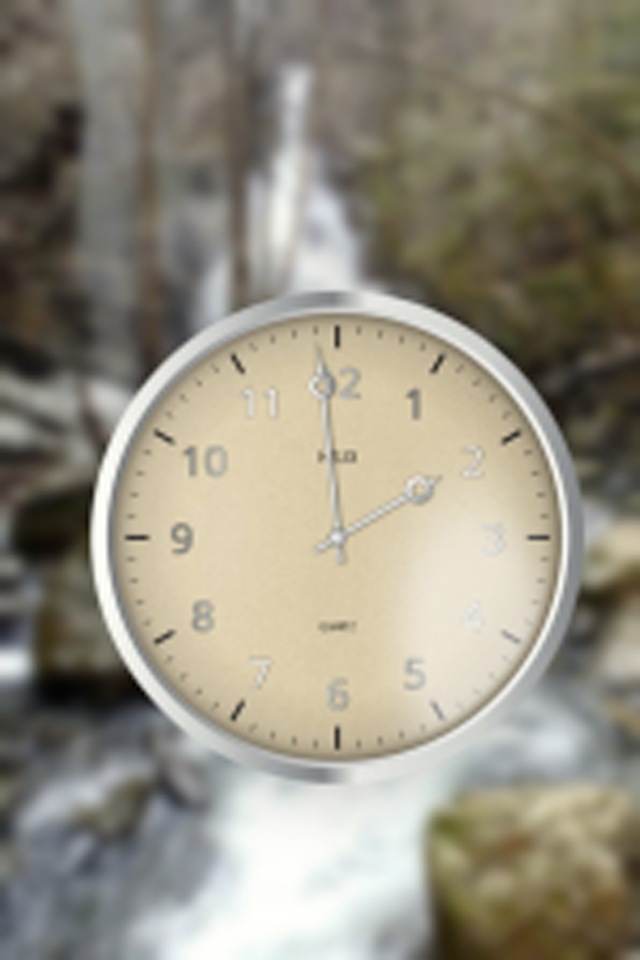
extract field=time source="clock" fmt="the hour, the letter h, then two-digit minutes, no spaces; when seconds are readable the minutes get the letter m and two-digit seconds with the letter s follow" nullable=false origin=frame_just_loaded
1h59
